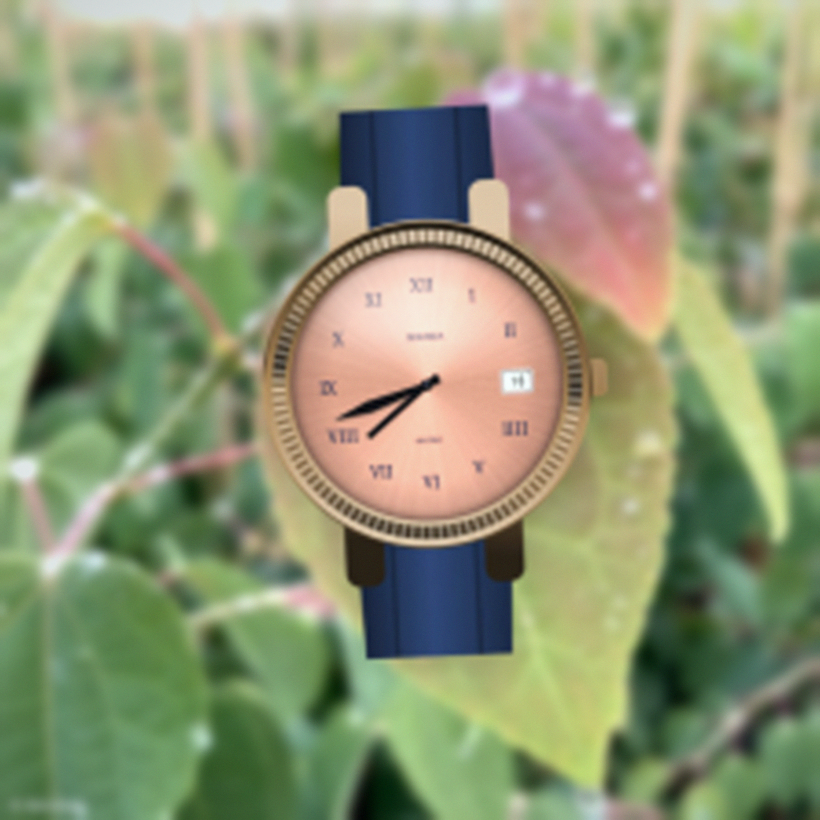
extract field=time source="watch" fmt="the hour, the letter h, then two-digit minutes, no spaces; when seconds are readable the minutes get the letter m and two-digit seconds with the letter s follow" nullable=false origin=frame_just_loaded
7h42
